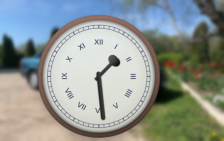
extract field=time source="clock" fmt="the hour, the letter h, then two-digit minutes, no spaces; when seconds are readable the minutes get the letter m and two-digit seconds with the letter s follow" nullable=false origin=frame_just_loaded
1h29
